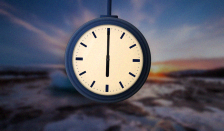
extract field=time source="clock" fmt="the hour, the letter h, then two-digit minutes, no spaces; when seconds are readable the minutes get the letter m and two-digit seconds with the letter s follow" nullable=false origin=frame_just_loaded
6h00
